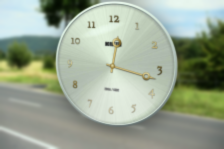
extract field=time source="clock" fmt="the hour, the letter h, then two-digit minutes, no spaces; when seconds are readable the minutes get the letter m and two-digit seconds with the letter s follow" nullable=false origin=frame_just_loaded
12h17
